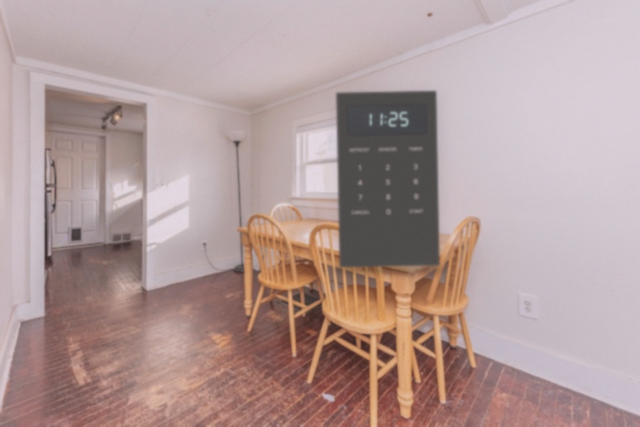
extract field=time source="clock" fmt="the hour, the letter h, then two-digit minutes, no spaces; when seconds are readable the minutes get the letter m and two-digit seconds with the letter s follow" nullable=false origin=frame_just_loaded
11h25
